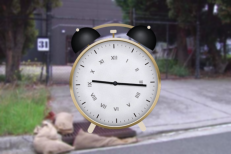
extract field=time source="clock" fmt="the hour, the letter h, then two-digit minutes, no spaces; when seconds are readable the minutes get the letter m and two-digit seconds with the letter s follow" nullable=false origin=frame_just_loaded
9h16
